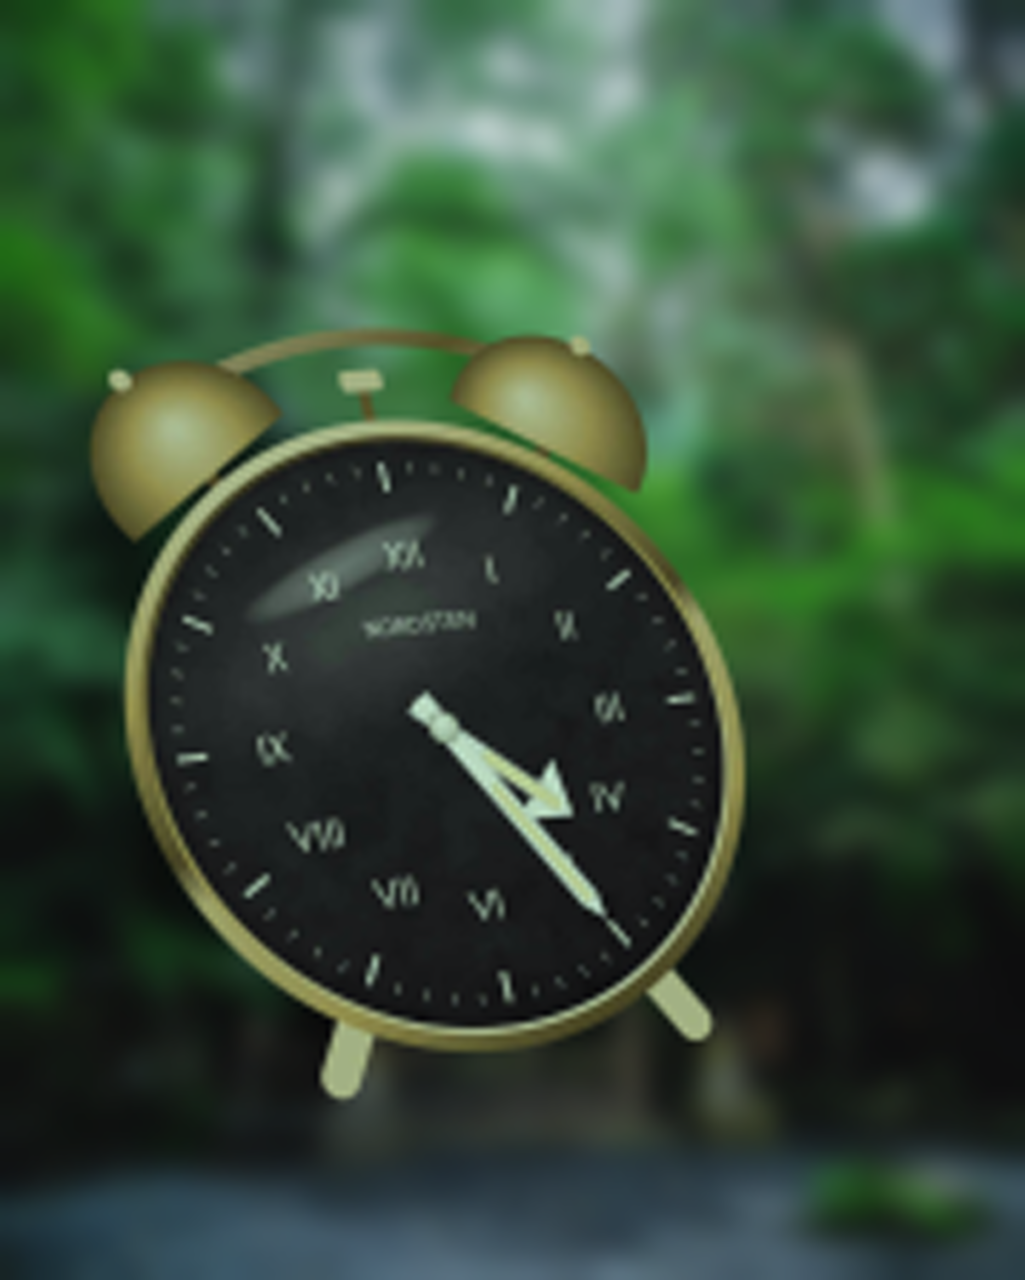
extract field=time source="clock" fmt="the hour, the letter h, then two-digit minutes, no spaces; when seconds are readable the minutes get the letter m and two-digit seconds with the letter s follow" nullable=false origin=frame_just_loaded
4h25
